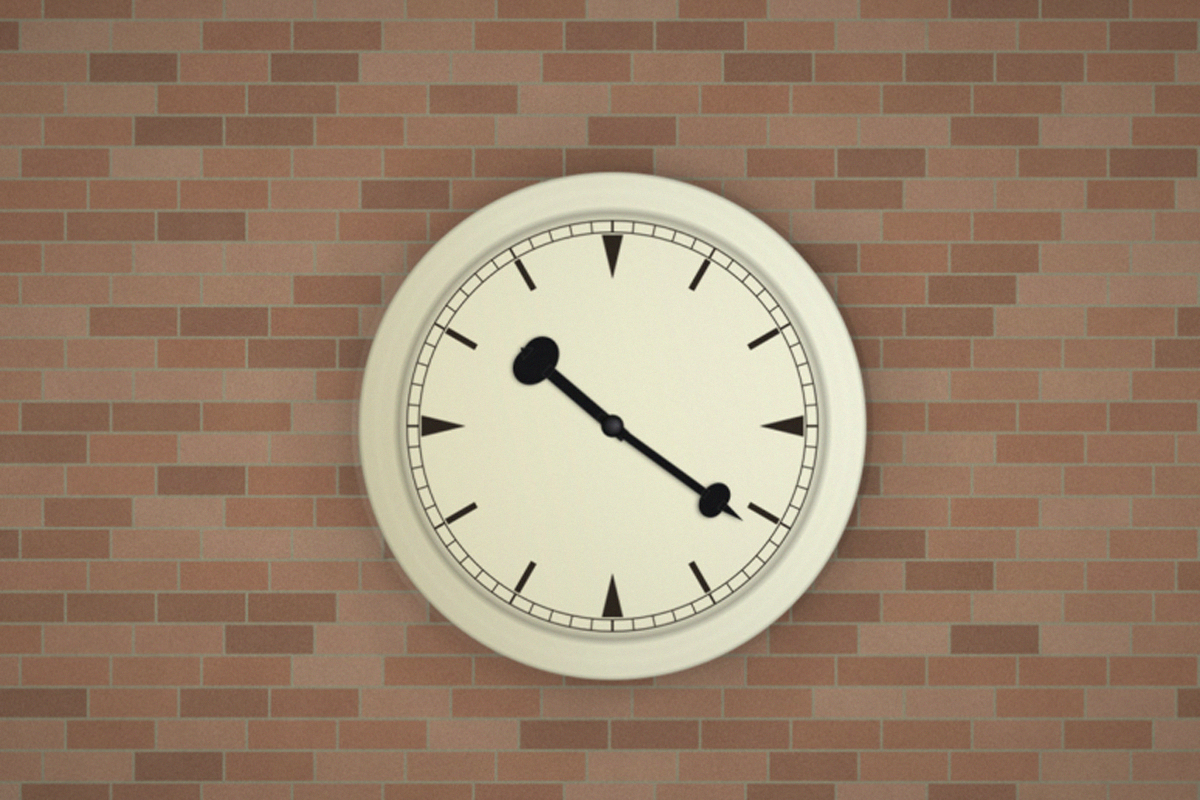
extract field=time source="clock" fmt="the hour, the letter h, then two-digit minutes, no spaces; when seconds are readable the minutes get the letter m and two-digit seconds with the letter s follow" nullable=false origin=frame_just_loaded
10h21
